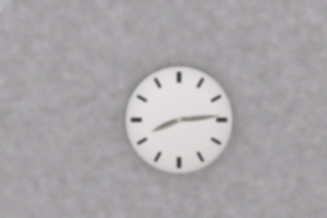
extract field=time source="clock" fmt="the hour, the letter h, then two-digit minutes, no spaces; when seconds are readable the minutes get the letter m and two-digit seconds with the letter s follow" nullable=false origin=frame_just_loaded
8h14
